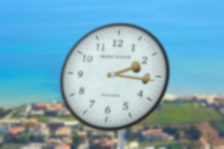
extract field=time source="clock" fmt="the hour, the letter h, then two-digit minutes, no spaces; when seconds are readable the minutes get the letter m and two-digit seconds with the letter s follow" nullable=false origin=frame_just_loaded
2h16
